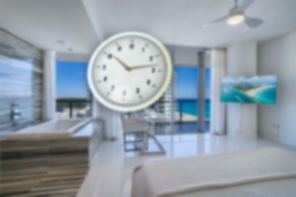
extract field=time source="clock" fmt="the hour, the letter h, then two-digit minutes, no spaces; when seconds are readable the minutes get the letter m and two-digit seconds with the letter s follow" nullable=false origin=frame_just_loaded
10h13
